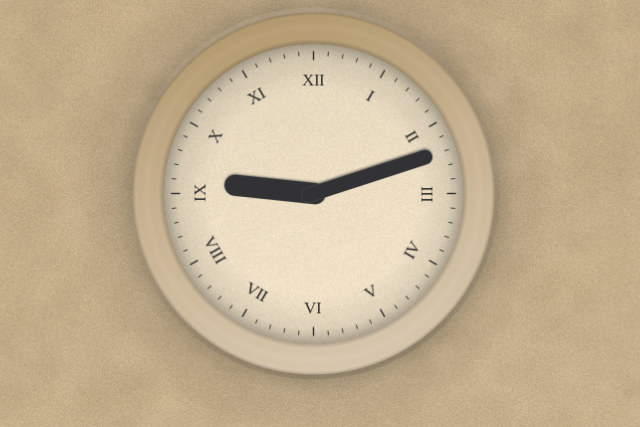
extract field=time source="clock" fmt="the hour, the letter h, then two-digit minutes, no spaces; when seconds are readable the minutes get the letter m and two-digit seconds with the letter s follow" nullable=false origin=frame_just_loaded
9h12
